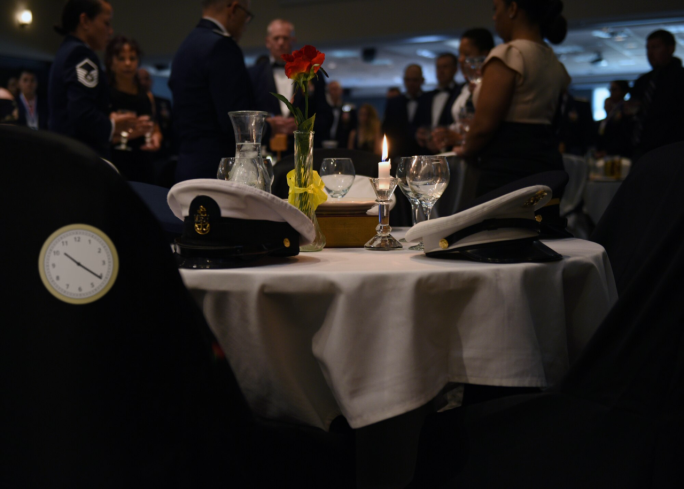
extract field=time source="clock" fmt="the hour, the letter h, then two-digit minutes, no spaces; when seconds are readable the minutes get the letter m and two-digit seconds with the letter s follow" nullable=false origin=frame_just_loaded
10h21
